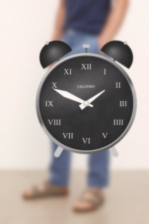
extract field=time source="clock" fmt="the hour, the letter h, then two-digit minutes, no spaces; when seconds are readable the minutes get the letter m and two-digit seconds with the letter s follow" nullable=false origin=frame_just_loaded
1h49
